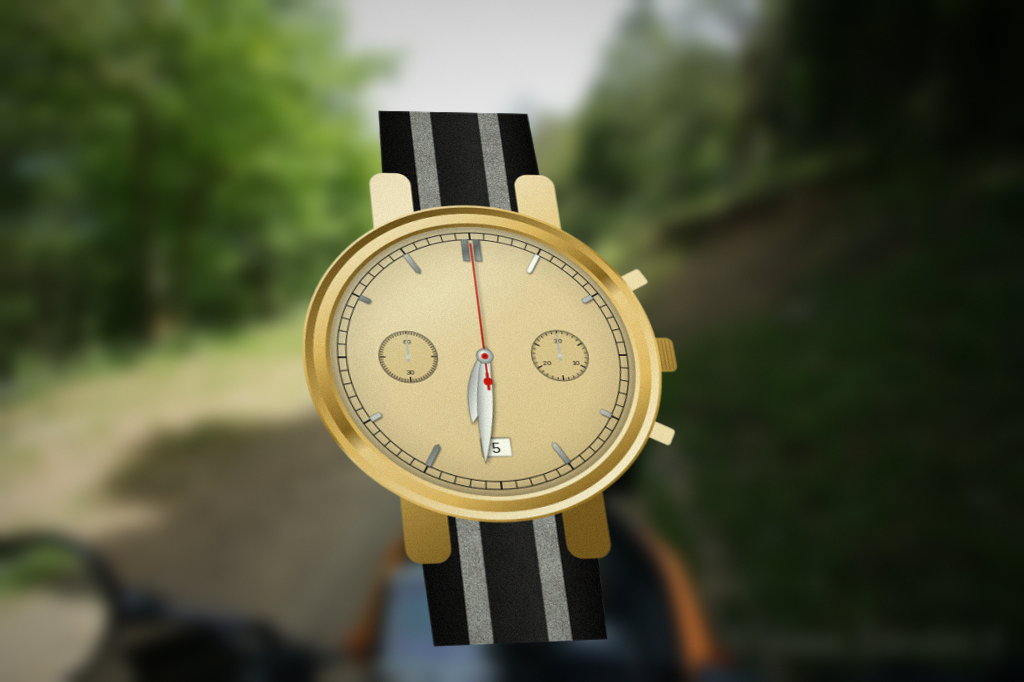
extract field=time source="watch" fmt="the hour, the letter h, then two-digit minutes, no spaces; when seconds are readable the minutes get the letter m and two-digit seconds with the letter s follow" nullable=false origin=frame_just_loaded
6h31
